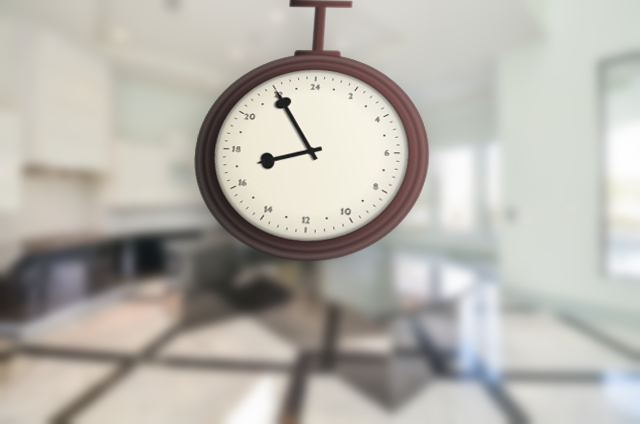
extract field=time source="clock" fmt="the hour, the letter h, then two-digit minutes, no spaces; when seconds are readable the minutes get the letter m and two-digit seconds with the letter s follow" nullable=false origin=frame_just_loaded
16h55
